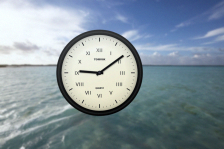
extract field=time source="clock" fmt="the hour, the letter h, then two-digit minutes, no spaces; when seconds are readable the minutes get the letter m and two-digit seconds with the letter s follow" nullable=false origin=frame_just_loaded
9h09
